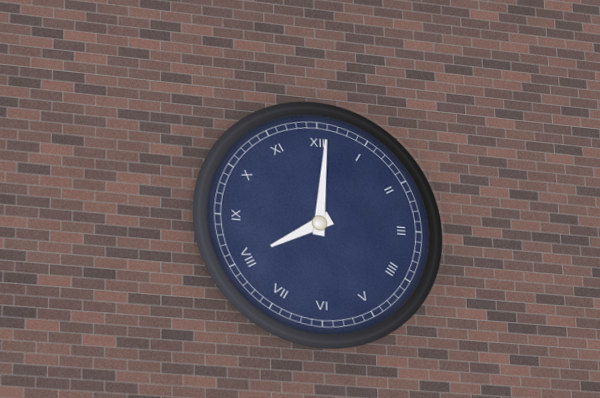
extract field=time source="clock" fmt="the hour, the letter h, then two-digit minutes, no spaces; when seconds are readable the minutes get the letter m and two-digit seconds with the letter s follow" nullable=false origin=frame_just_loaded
8h01
